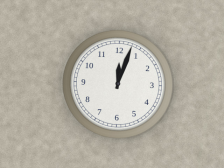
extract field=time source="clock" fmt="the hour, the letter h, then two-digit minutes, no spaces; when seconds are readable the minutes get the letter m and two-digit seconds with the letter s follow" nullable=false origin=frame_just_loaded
12h03
